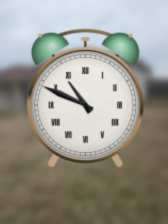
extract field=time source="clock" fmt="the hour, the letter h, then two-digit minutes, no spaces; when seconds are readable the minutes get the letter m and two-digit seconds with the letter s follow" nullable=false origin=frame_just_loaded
10h49
